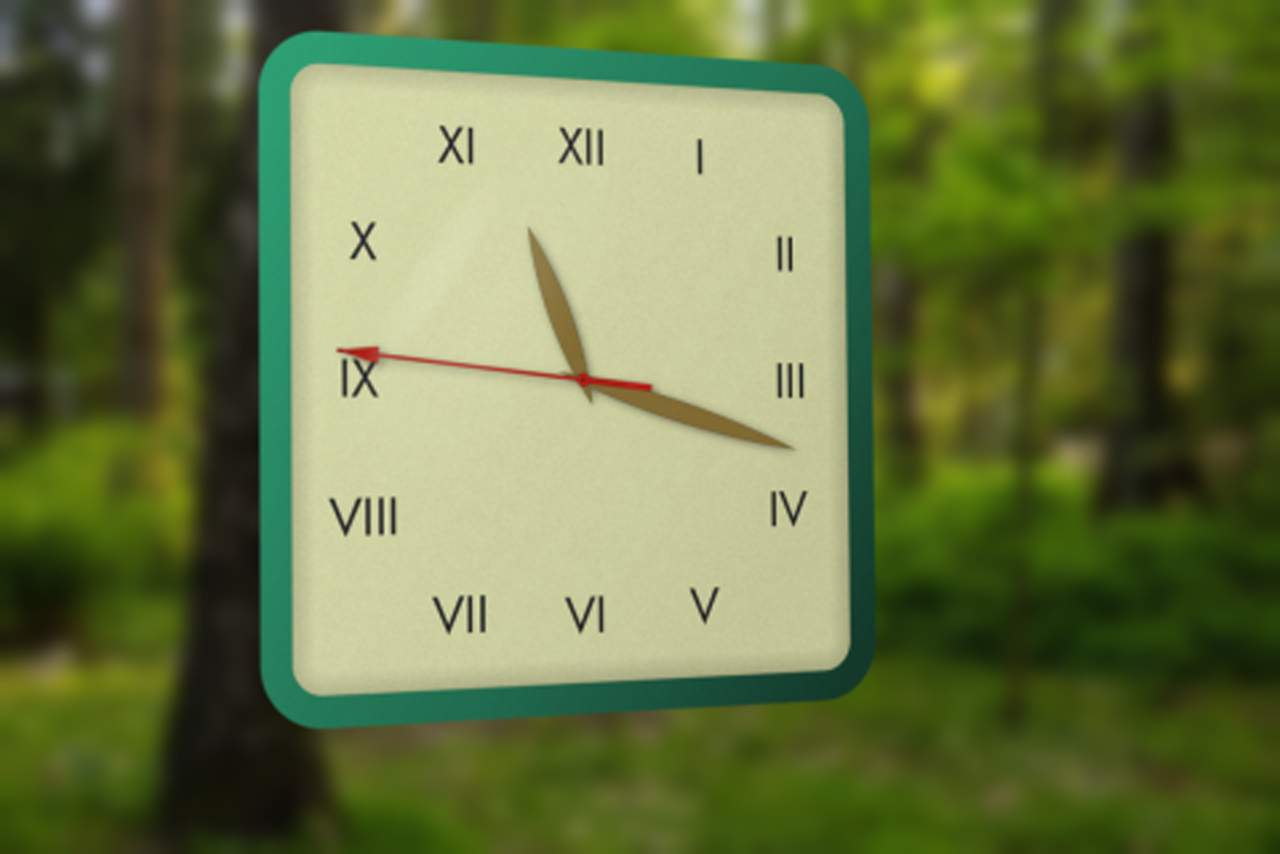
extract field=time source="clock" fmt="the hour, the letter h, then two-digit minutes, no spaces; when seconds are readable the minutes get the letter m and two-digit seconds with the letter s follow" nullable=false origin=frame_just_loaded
11h17m46s
